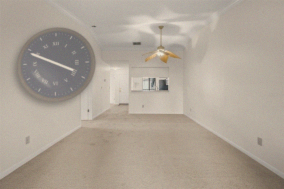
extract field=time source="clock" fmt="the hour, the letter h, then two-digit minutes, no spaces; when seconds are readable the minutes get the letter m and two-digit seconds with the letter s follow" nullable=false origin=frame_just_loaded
3h49
